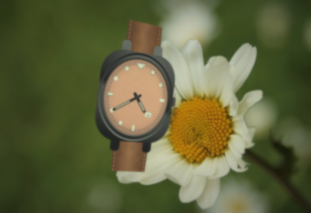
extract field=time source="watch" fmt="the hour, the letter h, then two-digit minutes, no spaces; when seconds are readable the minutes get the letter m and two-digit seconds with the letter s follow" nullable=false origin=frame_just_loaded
4h40
